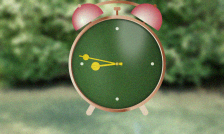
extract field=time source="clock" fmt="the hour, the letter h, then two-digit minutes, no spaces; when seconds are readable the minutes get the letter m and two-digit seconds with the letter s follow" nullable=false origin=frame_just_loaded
8h47
